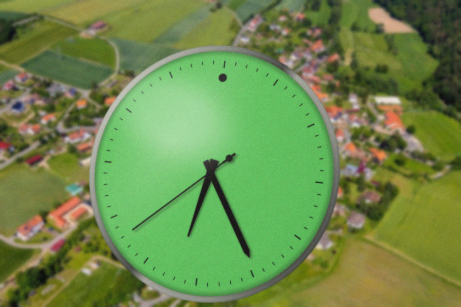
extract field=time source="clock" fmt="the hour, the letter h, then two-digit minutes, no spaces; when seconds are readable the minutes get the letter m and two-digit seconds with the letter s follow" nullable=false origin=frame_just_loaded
6h24m38s
